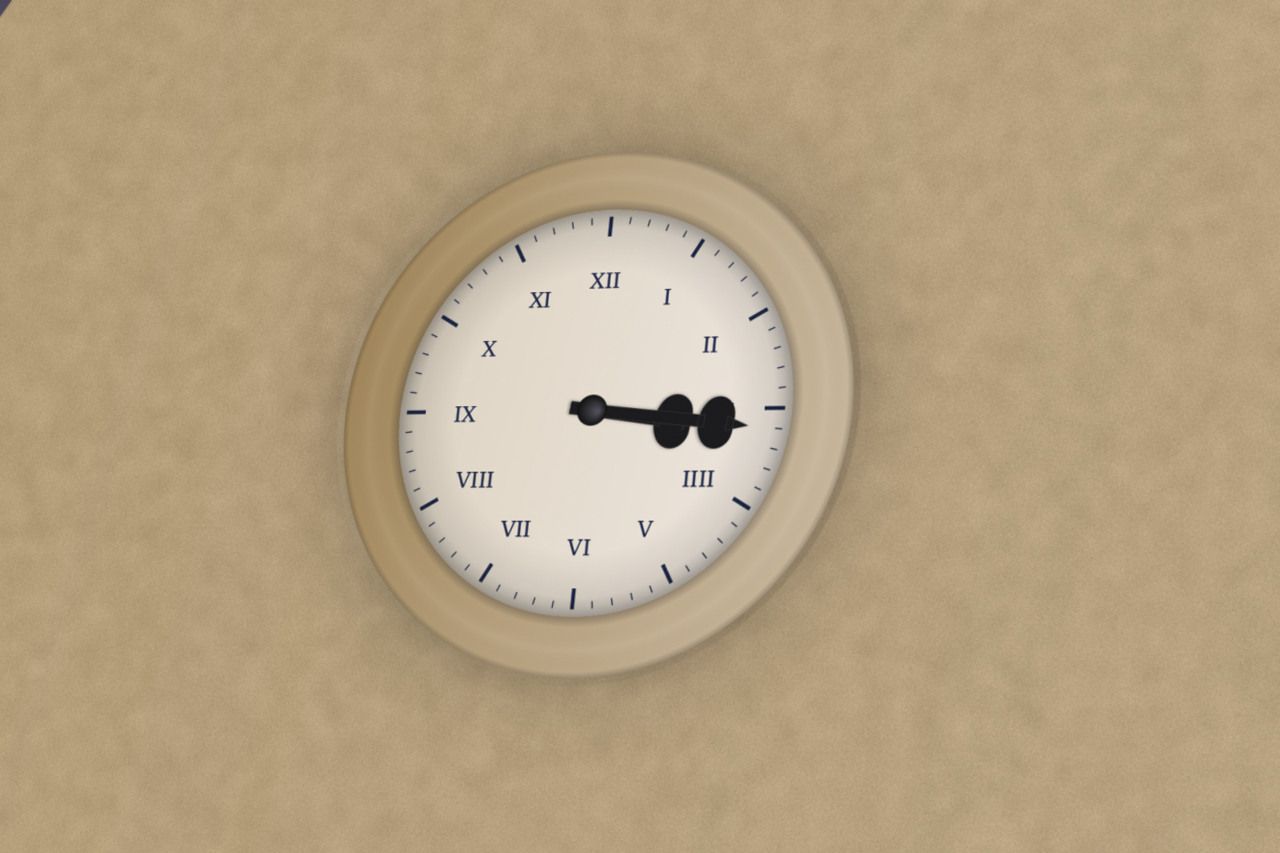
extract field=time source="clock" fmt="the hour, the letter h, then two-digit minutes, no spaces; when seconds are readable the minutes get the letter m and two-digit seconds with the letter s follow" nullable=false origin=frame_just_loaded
3h16
